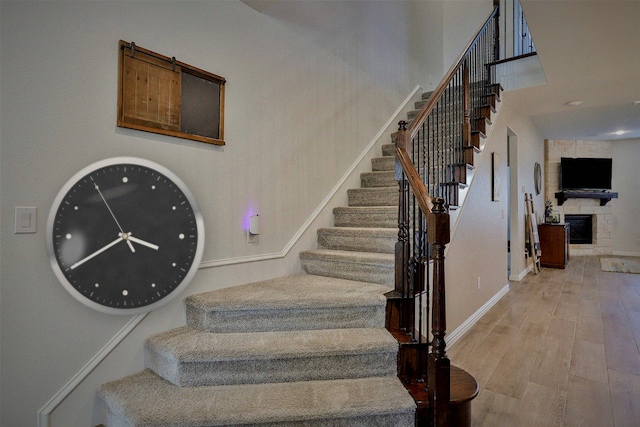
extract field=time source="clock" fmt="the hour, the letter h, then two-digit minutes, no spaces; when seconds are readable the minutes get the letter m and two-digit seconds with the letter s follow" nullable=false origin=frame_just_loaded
3h39m55s
